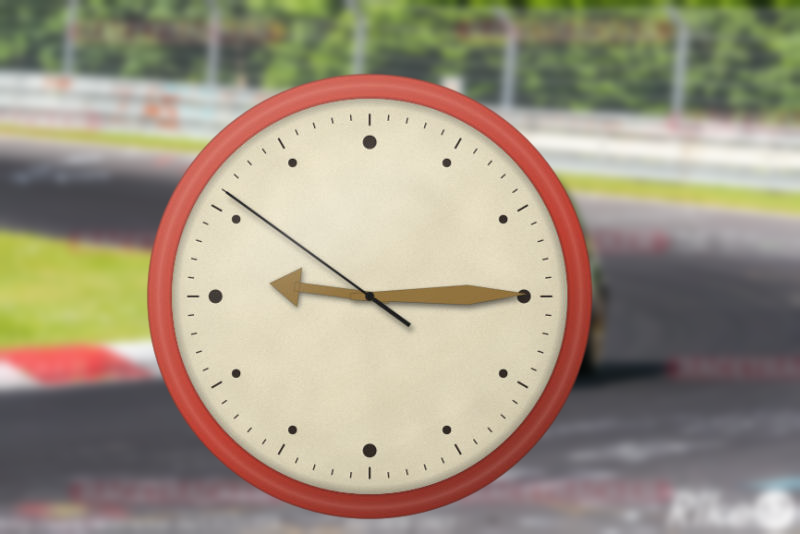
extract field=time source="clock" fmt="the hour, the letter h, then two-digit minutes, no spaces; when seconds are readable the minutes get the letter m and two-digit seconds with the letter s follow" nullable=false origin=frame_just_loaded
9h14m51s
